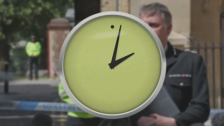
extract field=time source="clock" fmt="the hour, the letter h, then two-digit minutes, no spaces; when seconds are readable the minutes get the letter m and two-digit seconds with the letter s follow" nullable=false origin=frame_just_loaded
2h02
